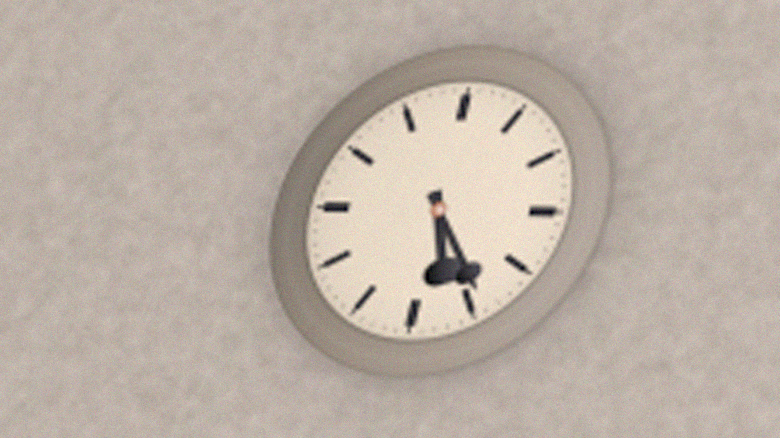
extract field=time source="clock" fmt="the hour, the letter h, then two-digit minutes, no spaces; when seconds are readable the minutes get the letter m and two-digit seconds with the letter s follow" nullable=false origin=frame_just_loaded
5h24
